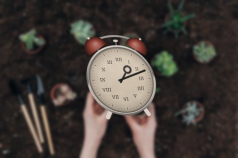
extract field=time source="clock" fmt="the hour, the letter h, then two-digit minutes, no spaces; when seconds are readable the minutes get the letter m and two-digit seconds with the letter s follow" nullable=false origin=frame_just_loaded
1h12
